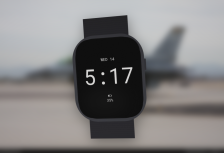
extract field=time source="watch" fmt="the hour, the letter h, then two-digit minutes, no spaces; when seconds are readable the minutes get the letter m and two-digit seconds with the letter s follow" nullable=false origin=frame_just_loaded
5h17
